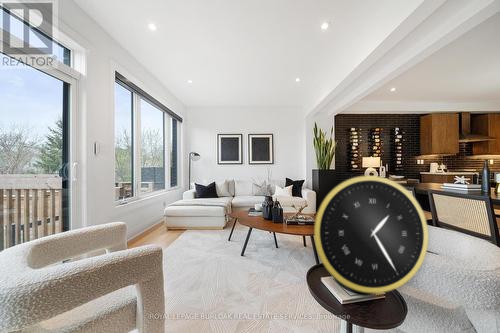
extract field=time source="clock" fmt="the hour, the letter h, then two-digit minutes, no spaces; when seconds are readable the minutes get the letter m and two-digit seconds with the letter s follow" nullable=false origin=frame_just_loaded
1h25
